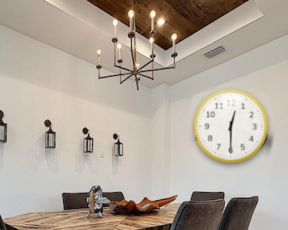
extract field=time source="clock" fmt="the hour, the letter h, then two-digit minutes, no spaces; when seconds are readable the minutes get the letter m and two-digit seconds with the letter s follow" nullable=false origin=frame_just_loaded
12h30
